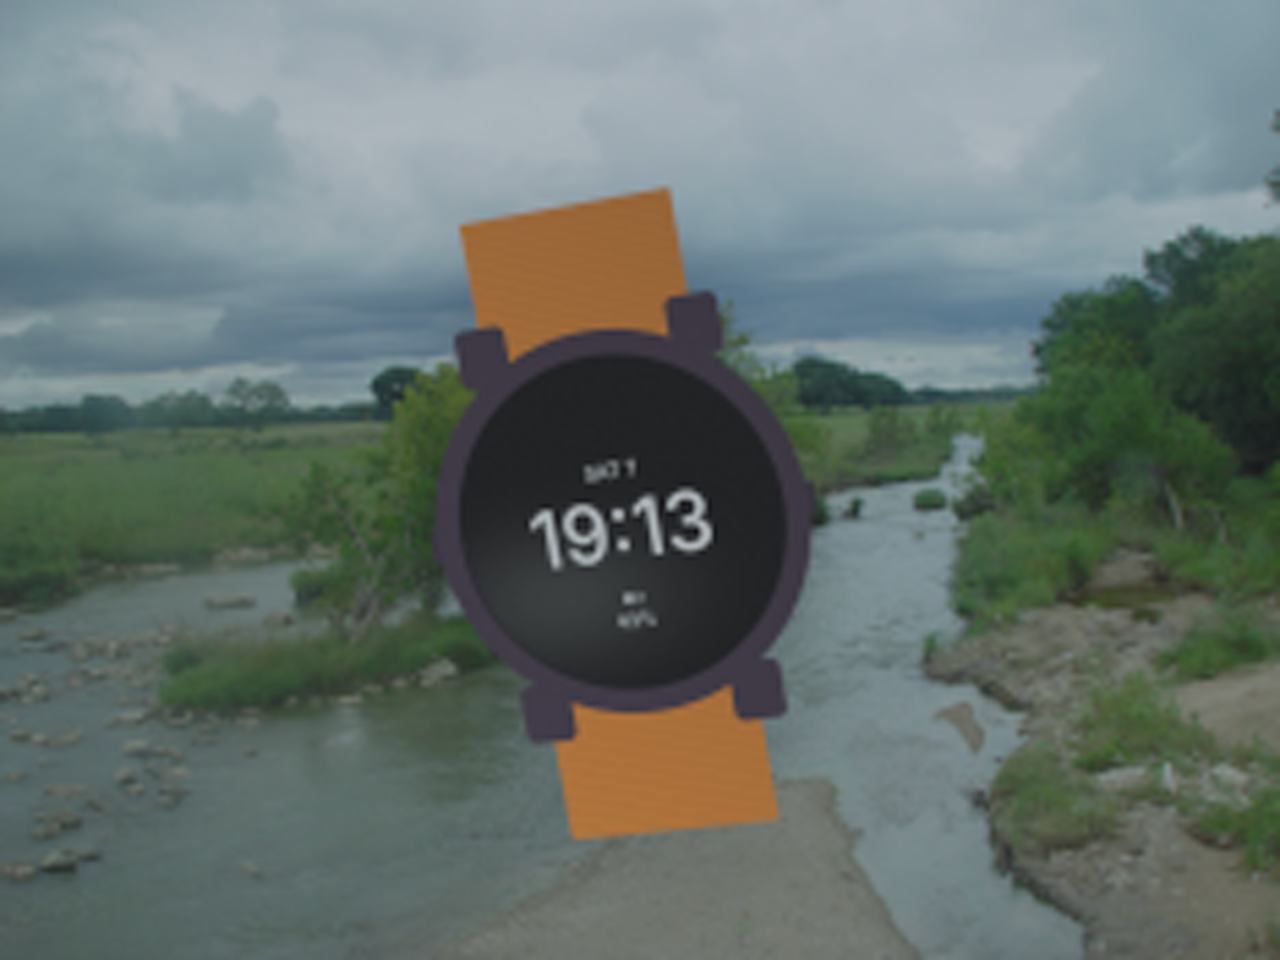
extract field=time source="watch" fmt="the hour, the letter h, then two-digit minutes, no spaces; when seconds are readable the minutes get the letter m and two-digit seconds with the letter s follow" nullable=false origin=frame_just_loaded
19h13
